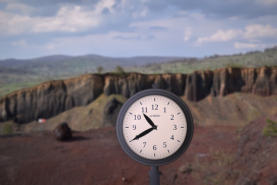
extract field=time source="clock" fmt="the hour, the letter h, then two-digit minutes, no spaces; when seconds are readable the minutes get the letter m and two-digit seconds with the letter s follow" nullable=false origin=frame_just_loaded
10h40
